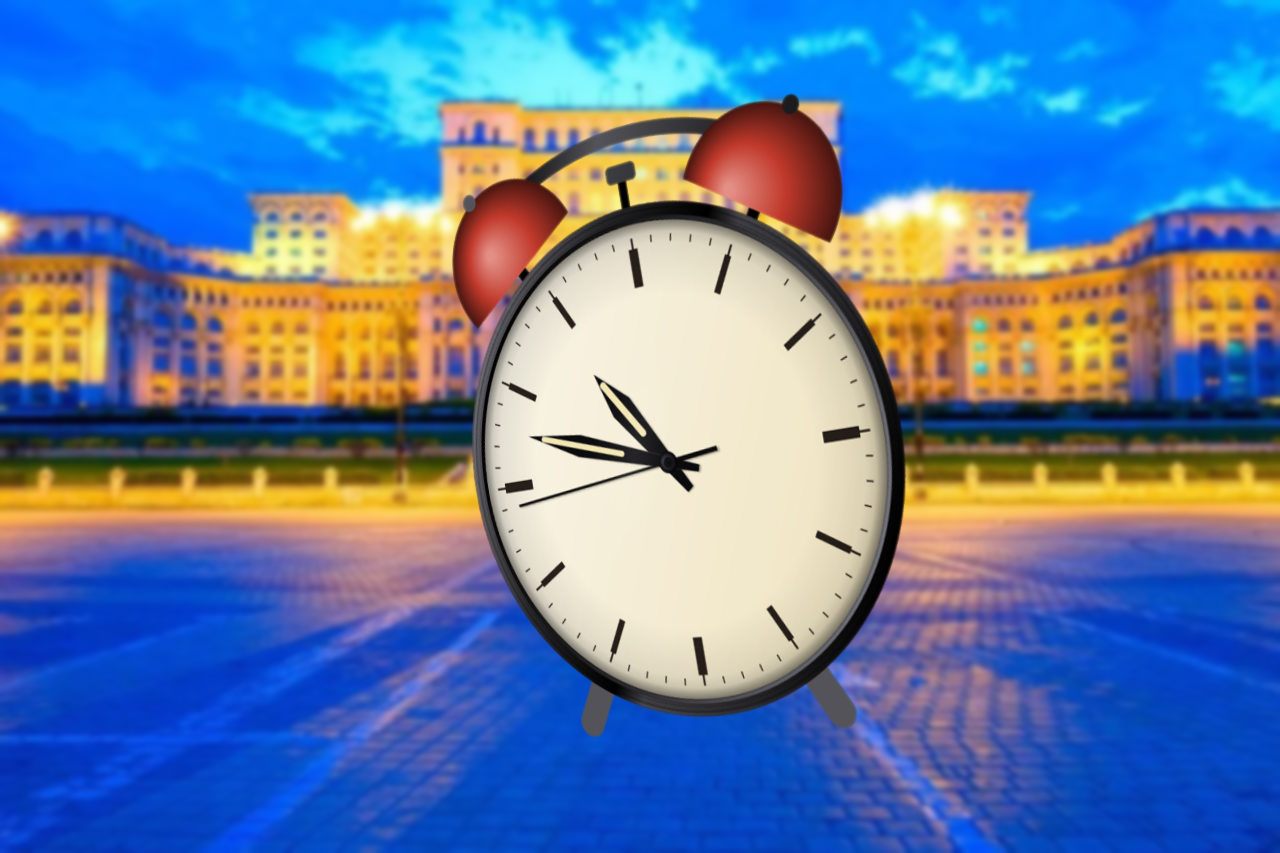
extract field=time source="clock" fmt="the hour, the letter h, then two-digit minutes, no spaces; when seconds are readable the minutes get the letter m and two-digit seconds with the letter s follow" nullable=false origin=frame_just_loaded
10h47m44s
